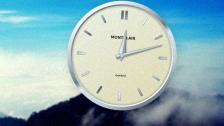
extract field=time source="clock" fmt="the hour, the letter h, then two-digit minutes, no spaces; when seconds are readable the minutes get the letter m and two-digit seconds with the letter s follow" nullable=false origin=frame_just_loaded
12h12
